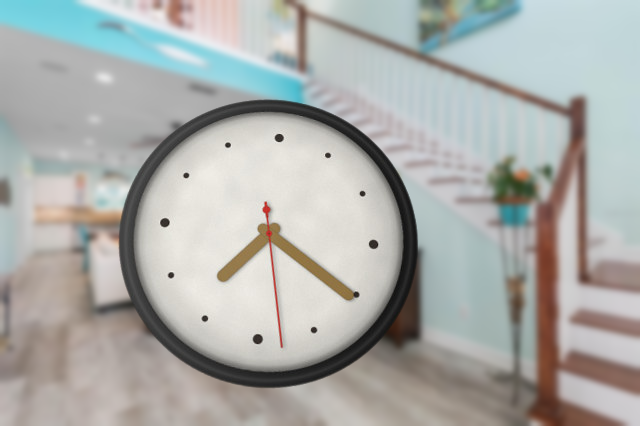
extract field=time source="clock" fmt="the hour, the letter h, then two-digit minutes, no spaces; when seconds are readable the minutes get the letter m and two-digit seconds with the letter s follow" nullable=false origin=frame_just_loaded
7h20m28s
